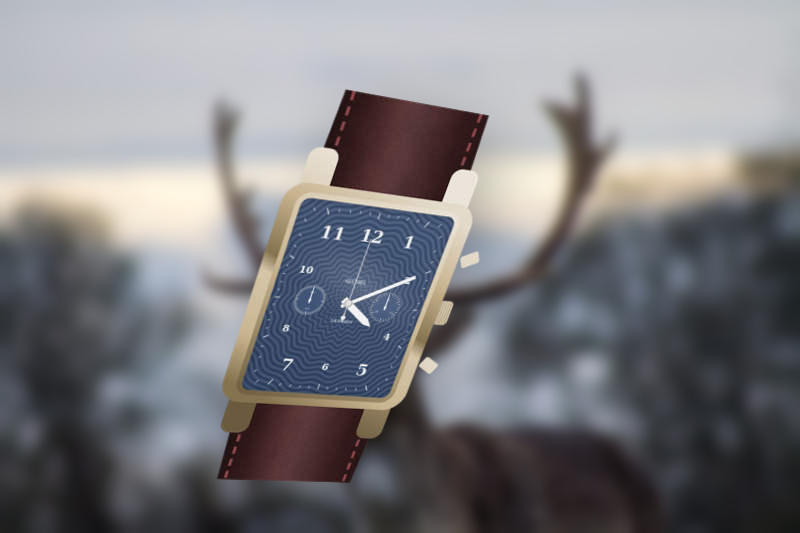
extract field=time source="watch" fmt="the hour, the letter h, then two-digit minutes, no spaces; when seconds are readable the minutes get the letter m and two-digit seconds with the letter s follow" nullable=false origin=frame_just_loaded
4h10
